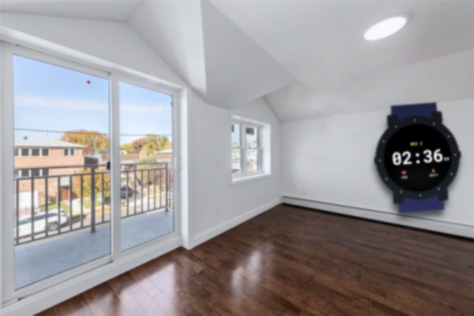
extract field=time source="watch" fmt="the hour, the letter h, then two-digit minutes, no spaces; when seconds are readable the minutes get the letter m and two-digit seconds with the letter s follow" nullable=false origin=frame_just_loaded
2h36
